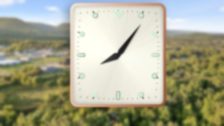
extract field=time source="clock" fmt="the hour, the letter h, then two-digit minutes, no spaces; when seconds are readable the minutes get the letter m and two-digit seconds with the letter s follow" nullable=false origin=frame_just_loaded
8h06
